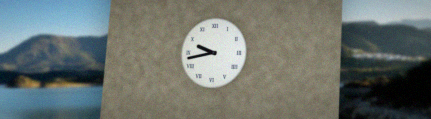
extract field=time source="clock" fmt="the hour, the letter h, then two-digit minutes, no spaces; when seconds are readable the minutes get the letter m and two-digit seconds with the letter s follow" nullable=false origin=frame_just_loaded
9h43
